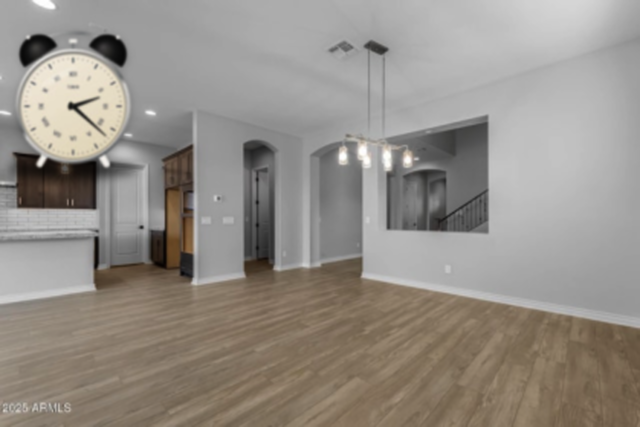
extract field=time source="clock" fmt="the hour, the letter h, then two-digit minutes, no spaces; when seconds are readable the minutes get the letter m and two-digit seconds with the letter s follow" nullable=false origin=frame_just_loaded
2h22
